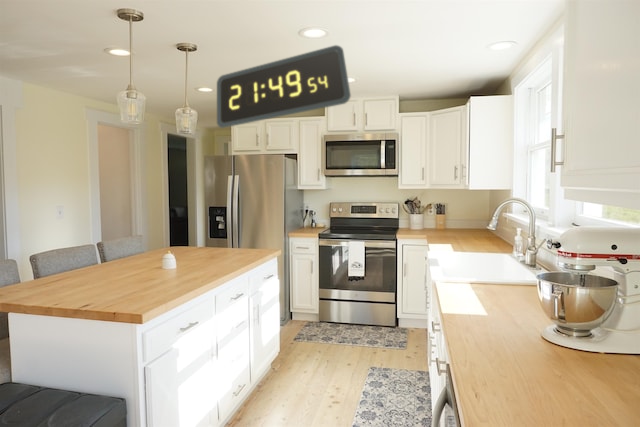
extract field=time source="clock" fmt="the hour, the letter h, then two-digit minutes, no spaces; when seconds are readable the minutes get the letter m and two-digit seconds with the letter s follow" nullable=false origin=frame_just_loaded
21h49m54s
